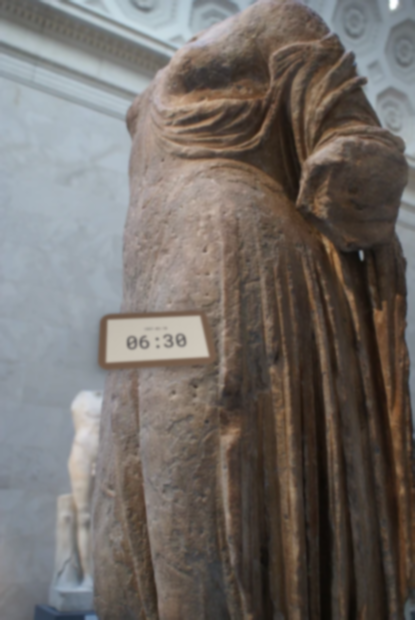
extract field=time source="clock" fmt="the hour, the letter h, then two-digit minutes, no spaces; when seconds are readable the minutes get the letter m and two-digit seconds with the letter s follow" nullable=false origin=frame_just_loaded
6h30
